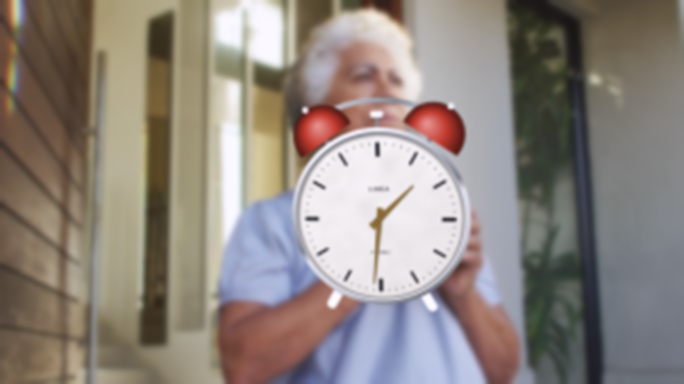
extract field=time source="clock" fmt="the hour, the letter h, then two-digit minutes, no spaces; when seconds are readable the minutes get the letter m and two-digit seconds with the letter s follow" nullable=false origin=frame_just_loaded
1h31
